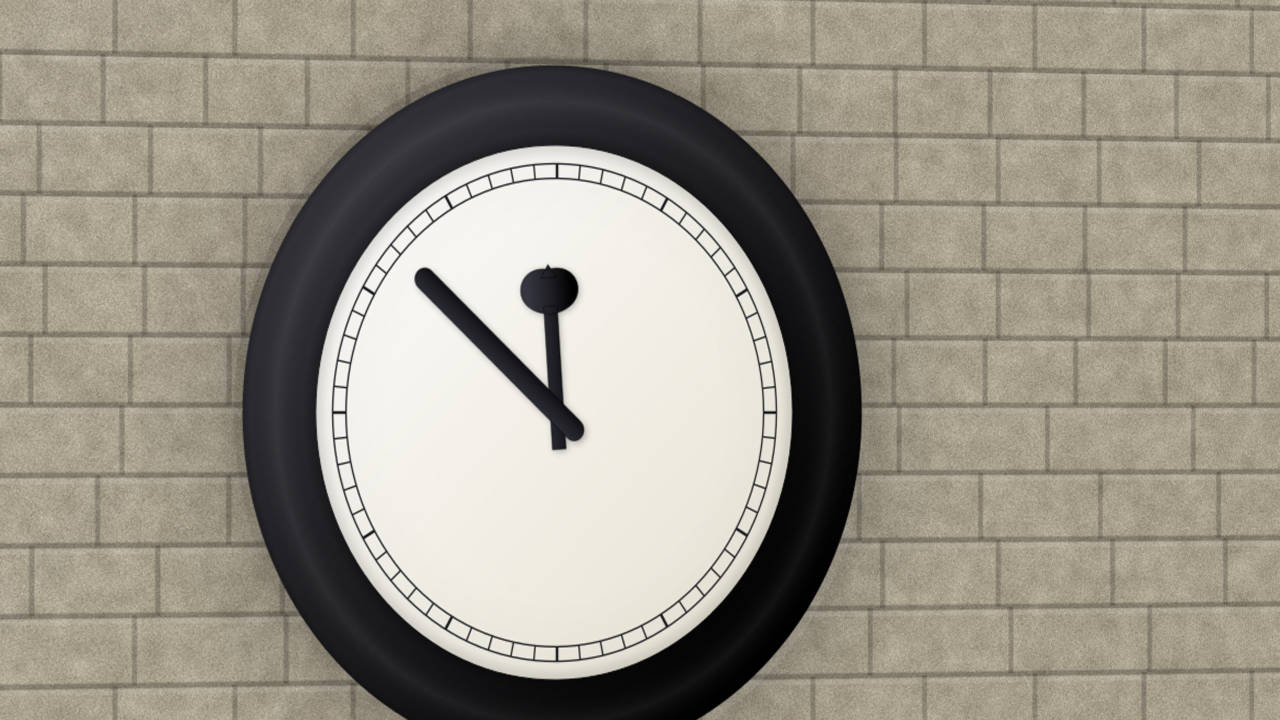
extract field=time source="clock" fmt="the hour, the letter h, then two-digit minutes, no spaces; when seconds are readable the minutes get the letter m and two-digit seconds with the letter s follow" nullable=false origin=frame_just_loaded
11h52
